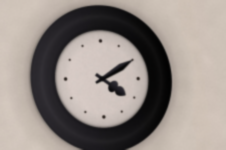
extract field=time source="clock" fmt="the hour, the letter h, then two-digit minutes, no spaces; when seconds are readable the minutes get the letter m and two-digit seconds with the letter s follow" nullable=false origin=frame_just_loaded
4h10
